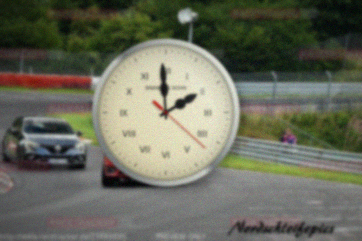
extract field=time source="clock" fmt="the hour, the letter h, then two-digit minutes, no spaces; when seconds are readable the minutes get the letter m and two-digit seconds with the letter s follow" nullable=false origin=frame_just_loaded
1h59m22s
